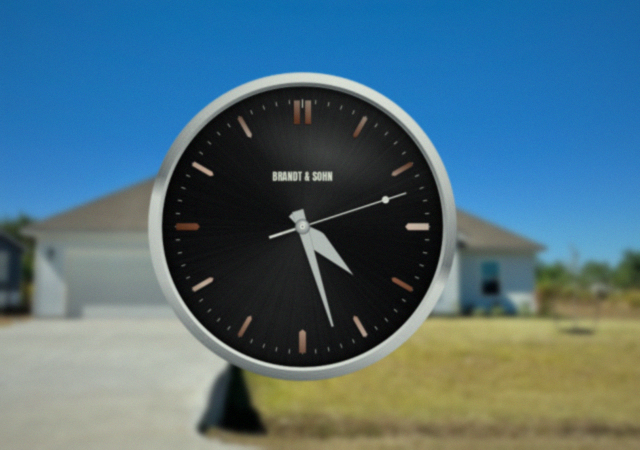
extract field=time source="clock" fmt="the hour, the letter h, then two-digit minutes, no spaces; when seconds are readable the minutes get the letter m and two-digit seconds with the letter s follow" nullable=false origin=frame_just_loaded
4h27m12s
